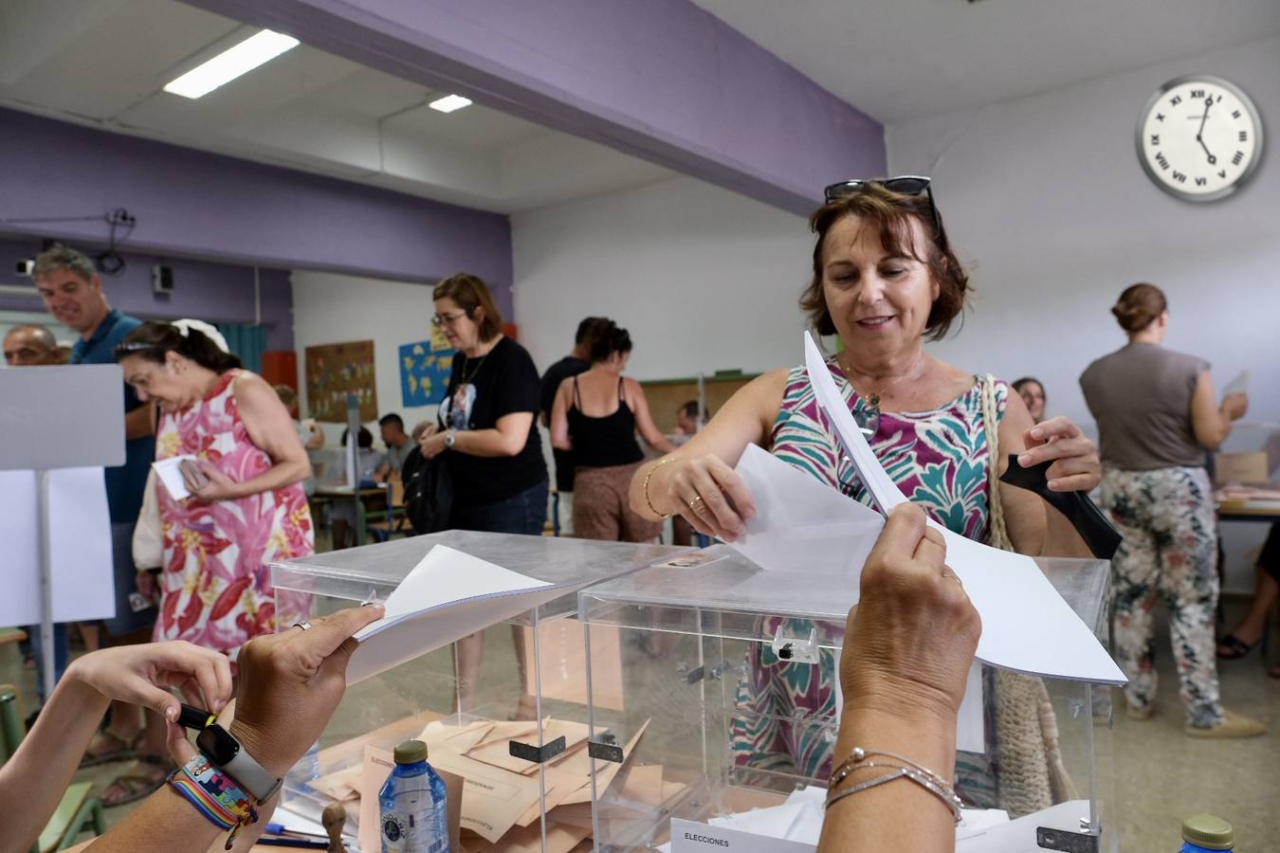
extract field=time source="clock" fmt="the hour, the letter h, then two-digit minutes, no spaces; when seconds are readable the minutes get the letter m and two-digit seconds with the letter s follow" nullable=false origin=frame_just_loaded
5h03
